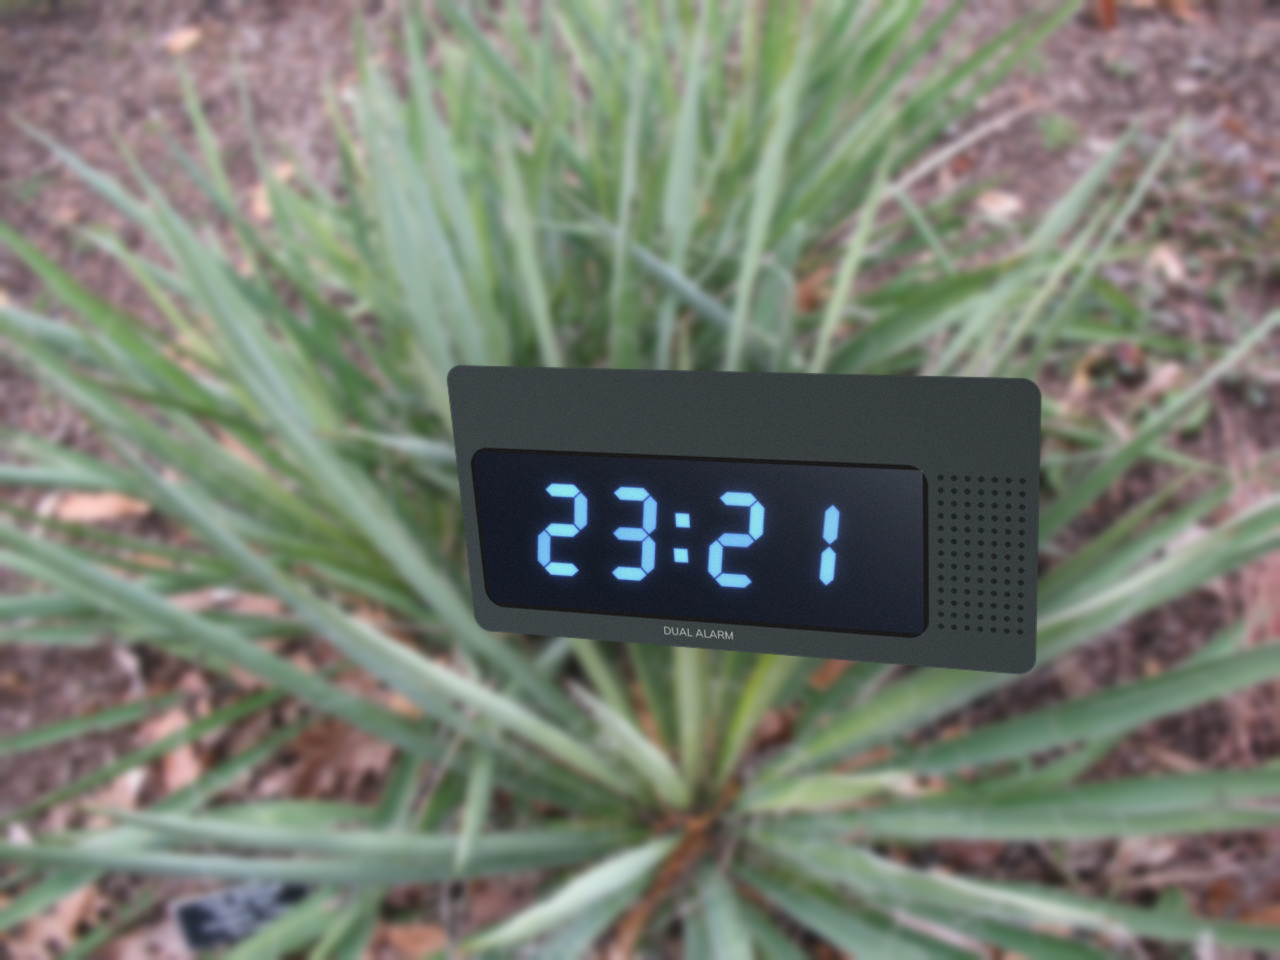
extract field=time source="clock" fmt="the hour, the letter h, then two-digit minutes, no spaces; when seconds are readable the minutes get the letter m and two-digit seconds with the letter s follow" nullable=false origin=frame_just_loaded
23h21
